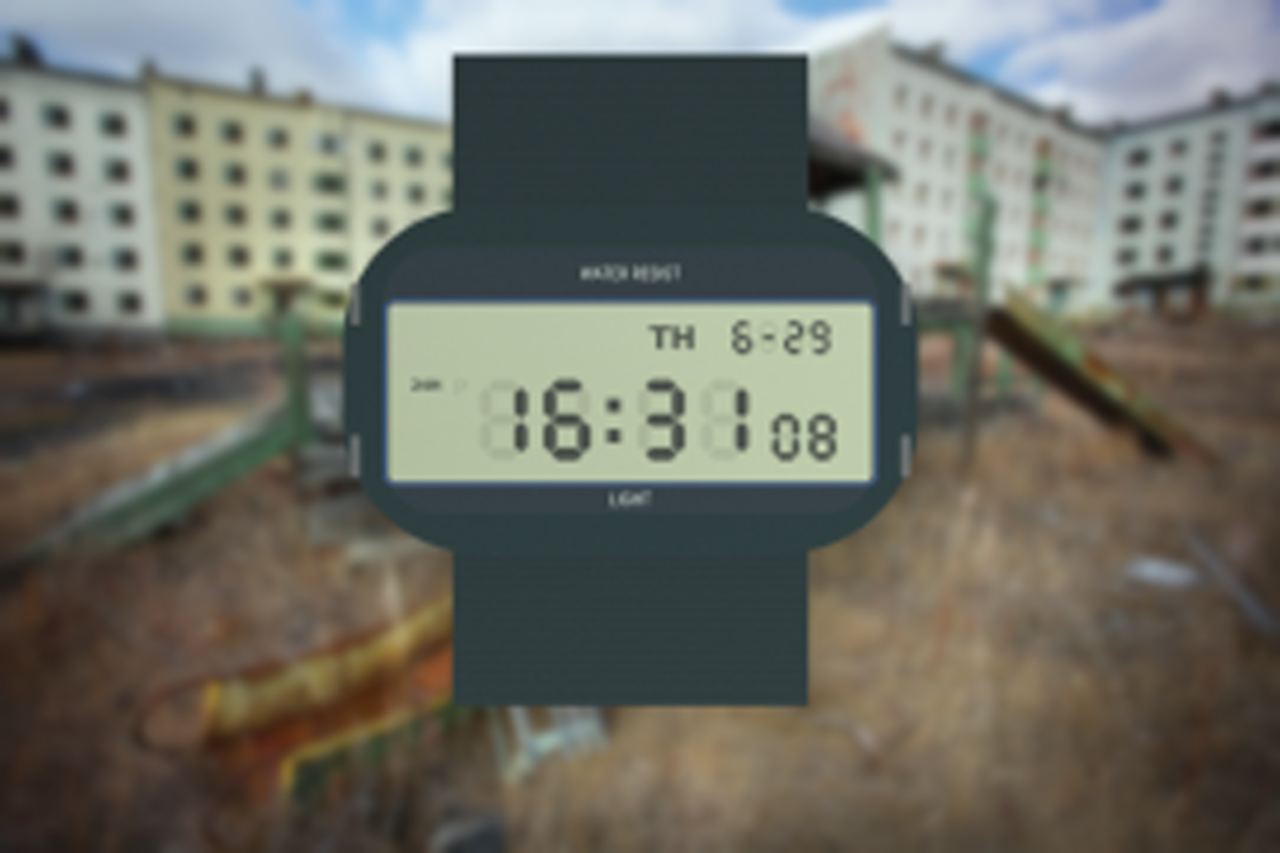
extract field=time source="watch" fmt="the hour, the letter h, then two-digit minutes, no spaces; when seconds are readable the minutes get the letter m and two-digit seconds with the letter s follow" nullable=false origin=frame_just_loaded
16h31m08s
